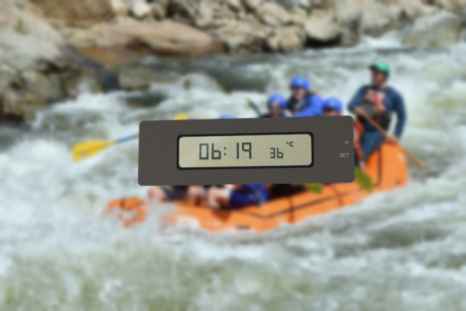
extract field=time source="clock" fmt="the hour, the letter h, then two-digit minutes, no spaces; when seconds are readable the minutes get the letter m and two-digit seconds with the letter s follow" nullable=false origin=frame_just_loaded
6h19
